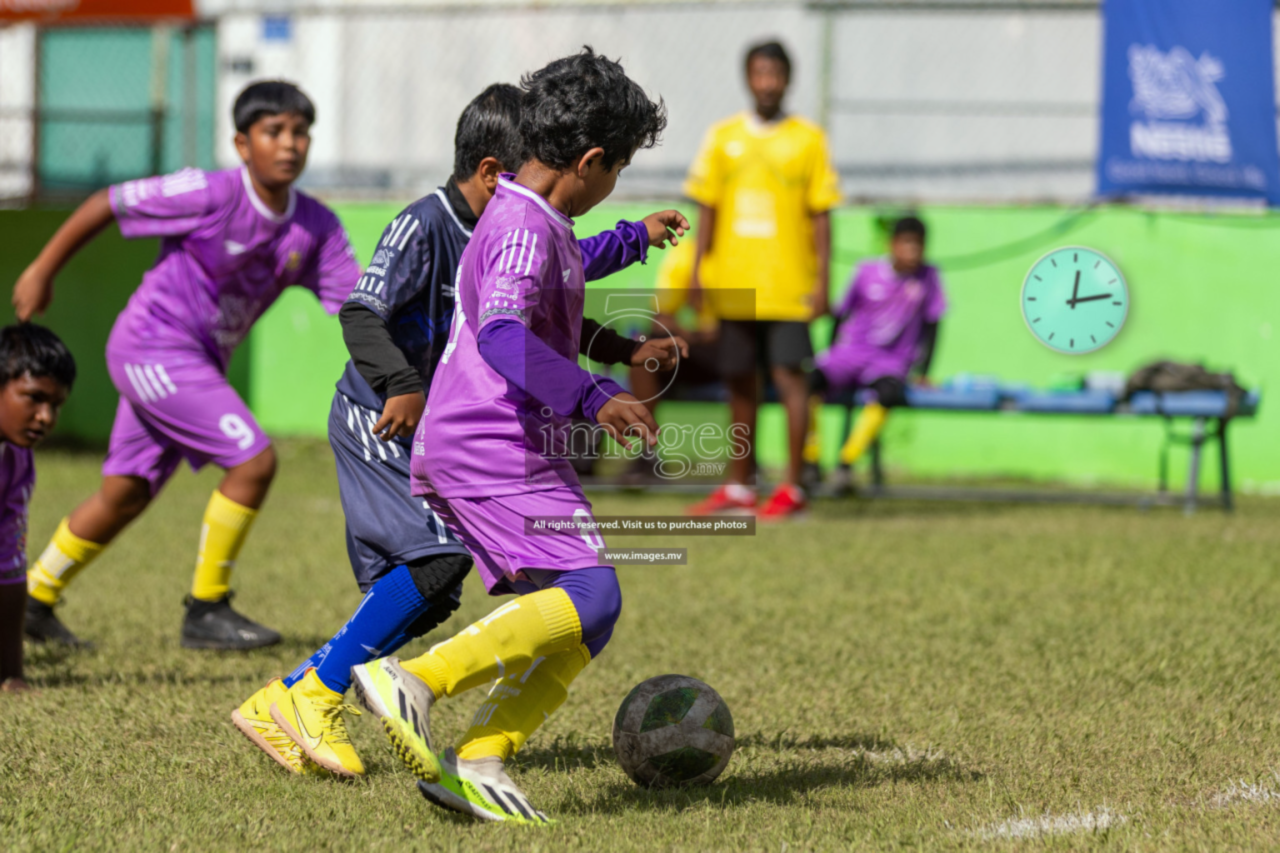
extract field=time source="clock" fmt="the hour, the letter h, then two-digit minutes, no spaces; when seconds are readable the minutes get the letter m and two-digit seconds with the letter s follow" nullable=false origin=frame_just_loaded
12h13
